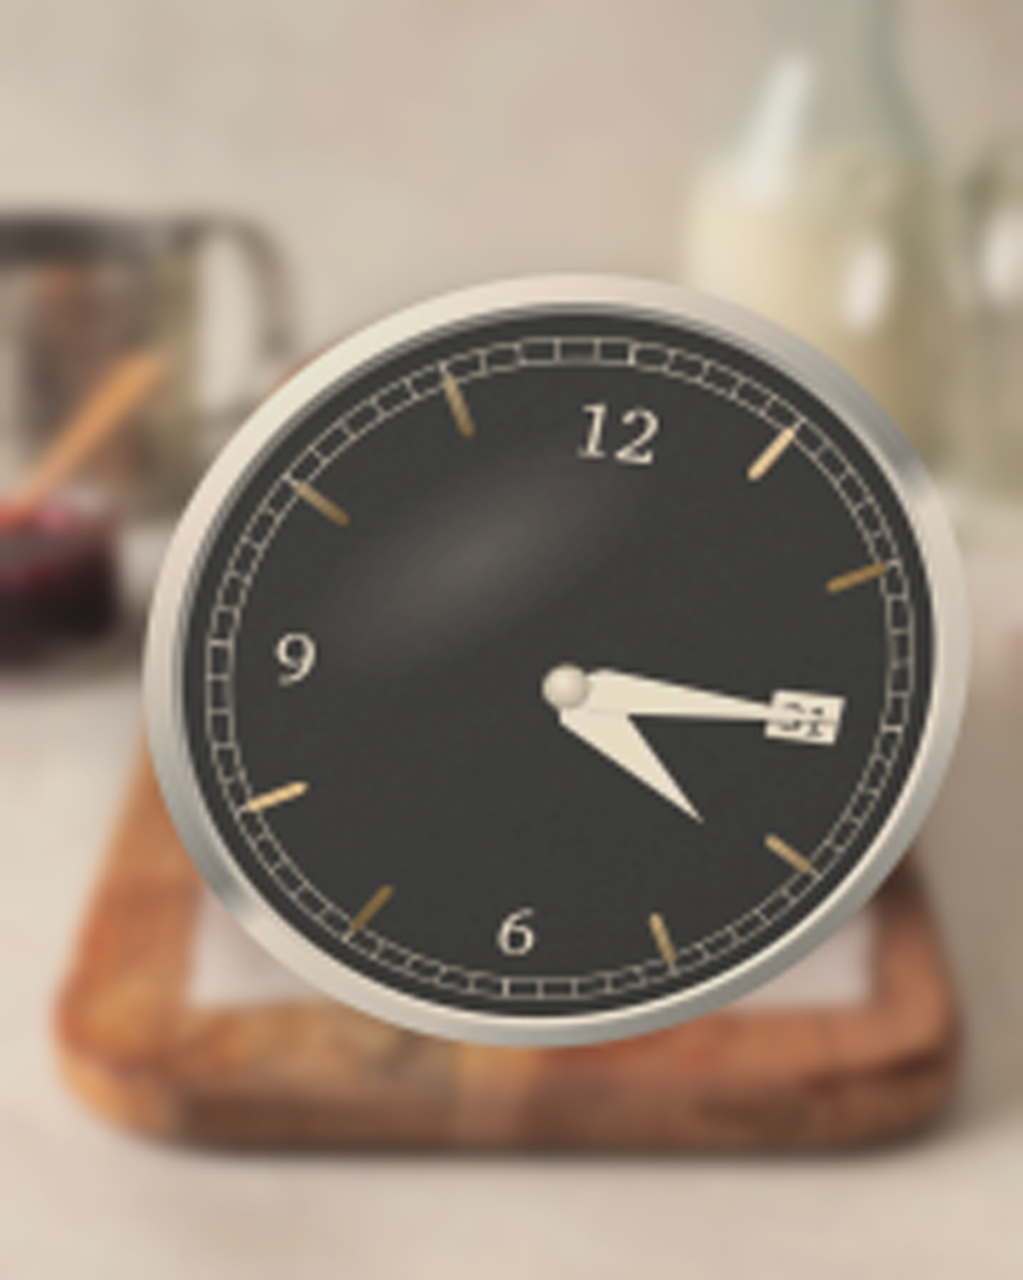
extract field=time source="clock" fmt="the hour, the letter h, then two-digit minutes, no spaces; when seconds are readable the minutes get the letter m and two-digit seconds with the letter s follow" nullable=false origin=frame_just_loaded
4h15
